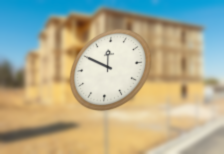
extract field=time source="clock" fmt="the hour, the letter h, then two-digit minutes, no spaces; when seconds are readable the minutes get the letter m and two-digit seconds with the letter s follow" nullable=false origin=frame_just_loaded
11h50
